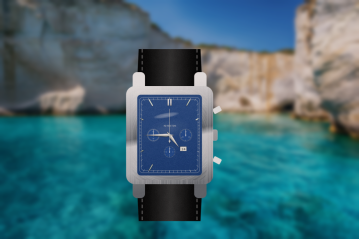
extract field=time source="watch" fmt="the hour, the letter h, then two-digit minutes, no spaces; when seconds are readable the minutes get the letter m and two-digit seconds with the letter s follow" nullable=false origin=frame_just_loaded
4h45
